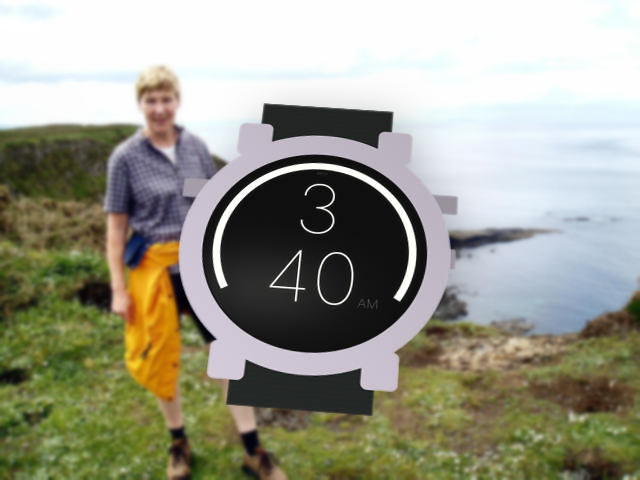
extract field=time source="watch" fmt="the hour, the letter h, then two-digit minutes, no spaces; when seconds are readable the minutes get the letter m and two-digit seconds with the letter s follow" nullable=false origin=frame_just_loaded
3h40
